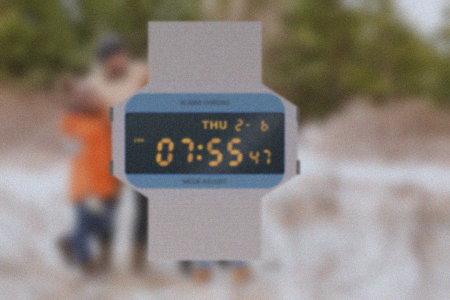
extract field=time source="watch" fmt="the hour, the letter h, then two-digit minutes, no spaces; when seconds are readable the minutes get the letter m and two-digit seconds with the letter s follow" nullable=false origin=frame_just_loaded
7h55m47s
